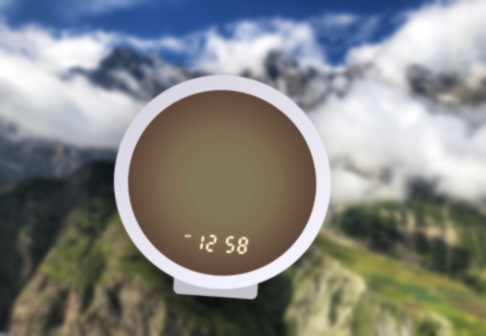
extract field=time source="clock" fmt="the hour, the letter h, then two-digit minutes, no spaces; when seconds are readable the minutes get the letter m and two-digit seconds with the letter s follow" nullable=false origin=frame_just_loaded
12h58
